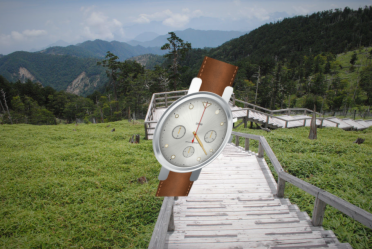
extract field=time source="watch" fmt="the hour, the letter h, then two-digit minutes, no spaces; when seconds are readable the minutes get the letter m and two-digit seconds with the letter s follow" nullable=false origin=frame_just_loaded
4h22
